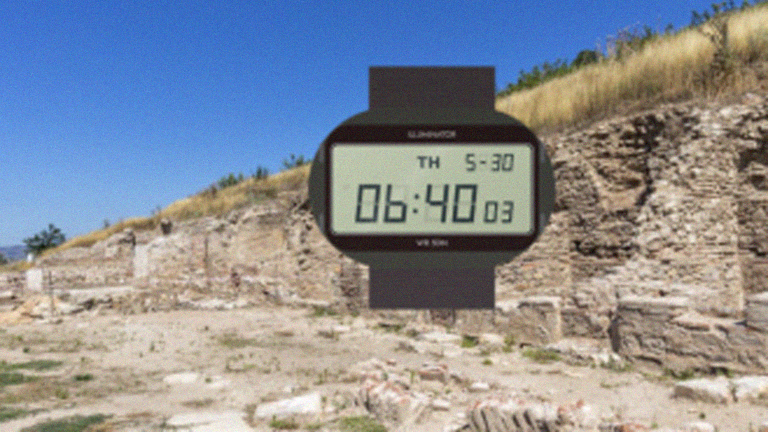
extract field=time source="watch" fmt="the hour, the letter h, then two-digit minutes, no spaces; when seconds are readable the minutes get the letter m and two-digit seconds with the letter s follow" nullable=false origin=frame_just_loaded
6h40m03s
